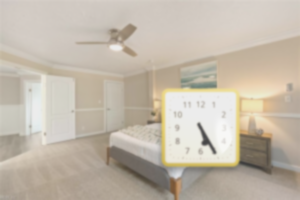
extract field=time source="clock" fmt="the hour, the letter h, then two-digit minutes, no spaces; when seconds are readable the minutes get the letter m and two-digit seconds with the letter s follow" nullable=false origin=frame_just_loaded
5h25
